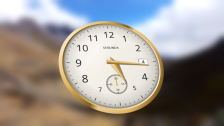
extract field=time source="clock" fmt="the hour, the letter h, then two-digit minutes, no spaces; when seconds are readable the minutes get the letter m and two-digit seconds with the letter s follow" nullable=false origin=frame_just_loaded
5h16
